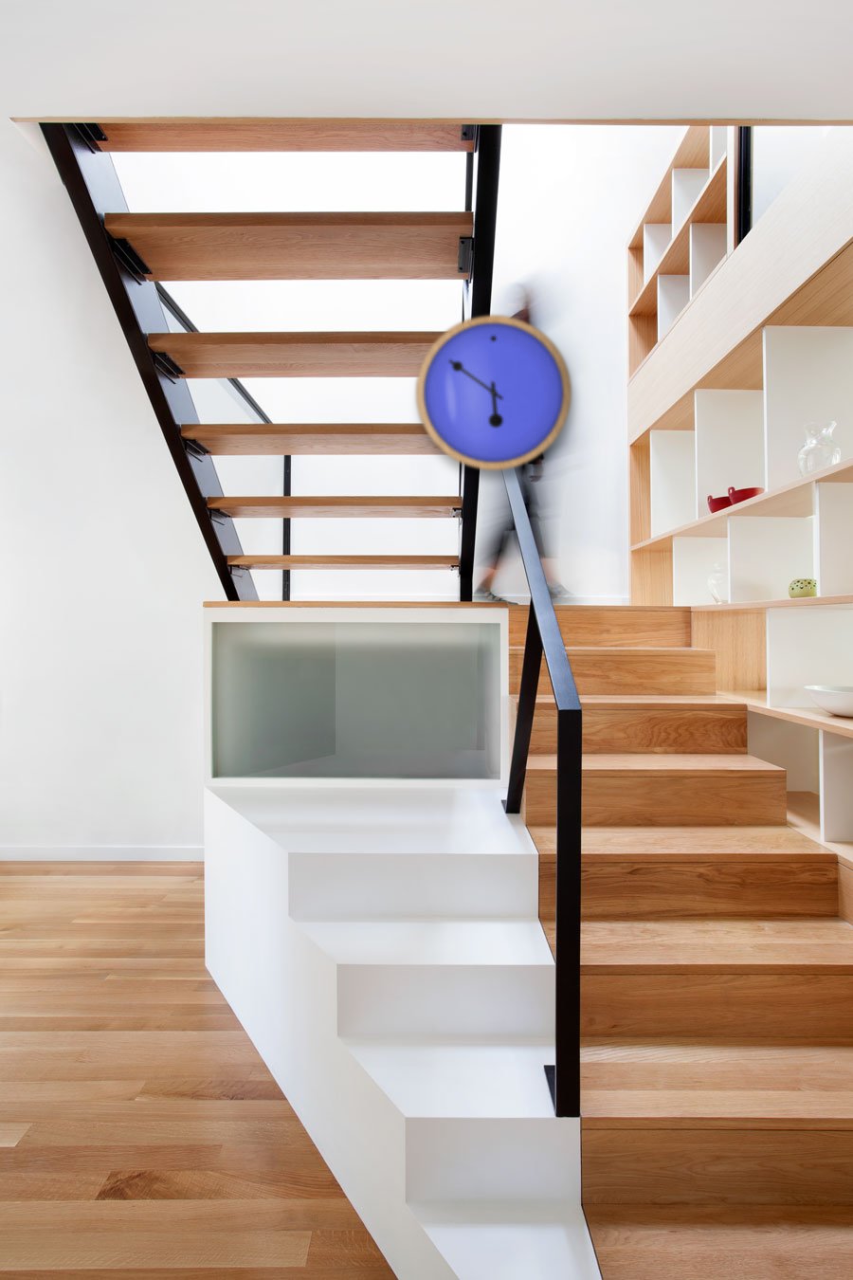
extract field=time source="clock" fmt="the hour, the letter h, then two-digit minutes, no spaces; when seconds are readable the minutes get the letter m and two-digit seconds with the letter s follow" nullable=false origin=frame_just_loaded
5h51
